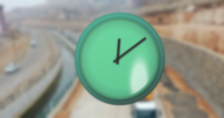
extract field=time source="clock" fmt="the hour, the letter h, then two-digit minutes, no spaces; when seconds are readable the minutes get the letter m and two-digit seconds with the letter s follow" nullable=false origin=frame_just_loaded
12h09
